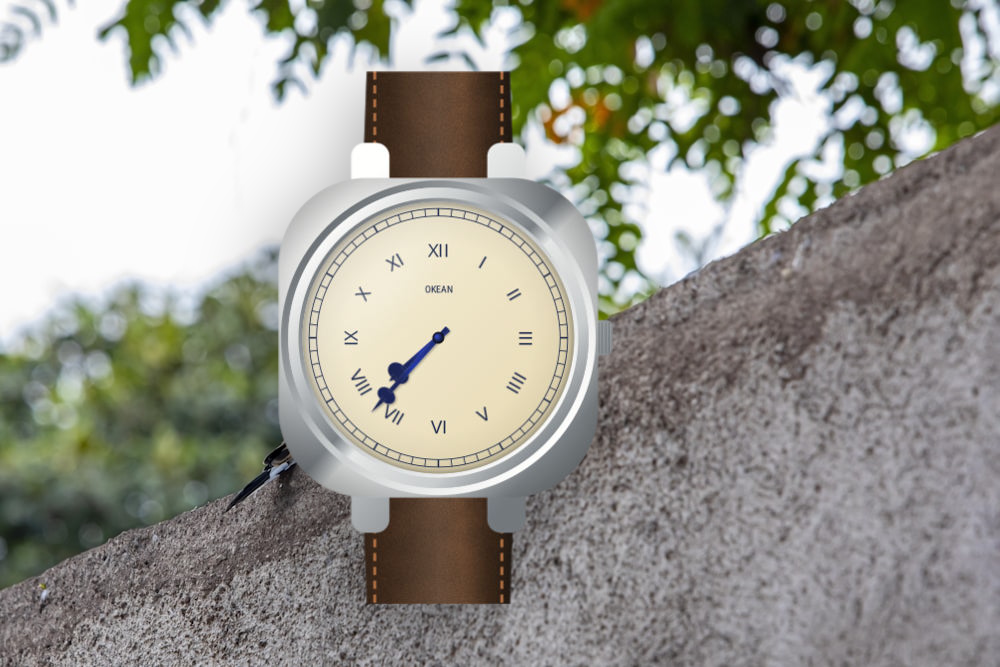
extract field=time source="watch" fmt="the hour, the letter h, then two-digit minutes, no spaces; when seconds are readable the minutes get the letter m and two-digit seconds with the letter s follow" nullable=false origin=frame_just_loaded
7h37
